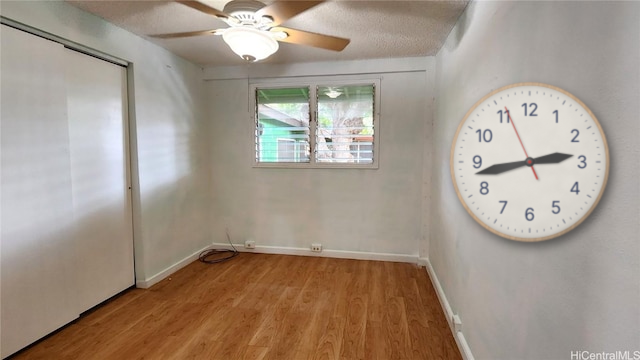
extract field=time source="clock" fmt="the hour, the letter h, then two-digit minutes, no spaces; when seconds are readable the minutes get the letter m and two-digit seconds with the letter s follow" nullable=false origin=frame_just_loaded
2h42m56s
